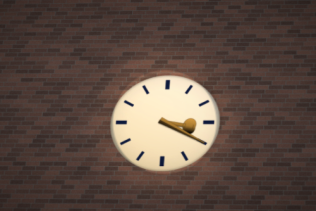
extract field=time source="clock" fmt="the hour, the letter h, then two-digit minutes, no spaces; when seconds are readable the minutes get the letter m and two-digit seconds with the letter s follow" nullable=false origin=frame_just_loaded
3h20
